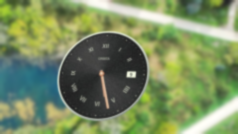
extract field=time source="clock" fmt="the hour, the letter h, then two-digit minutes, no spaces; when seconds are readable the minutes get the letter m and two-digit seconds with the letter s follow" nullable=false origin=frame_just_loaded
5h27
